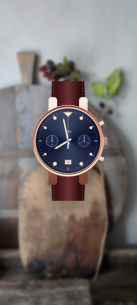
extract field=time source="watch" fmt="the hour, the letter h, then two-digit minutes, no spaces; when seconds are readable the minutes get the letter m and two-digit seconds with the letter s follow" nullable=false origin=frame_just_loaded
7h58
